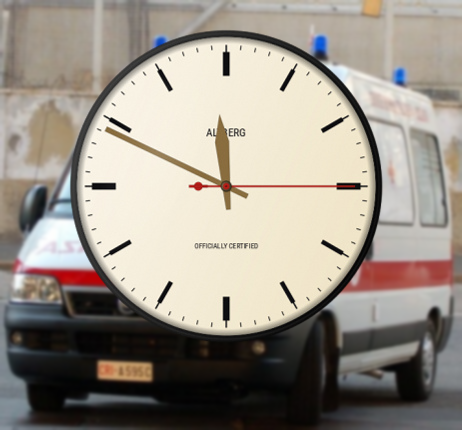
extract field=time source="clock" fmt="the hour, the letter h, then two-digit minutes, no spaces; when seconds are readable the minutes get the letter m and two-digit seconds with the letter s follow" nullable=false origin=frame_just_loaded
11h49m15s
